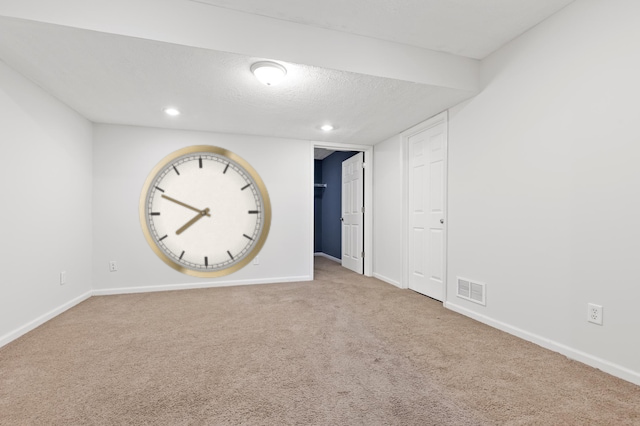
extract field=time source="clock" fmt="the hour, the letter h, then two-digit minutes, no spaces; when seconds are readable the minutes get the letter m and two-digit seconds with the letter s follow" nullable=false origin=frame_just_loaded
7h49
